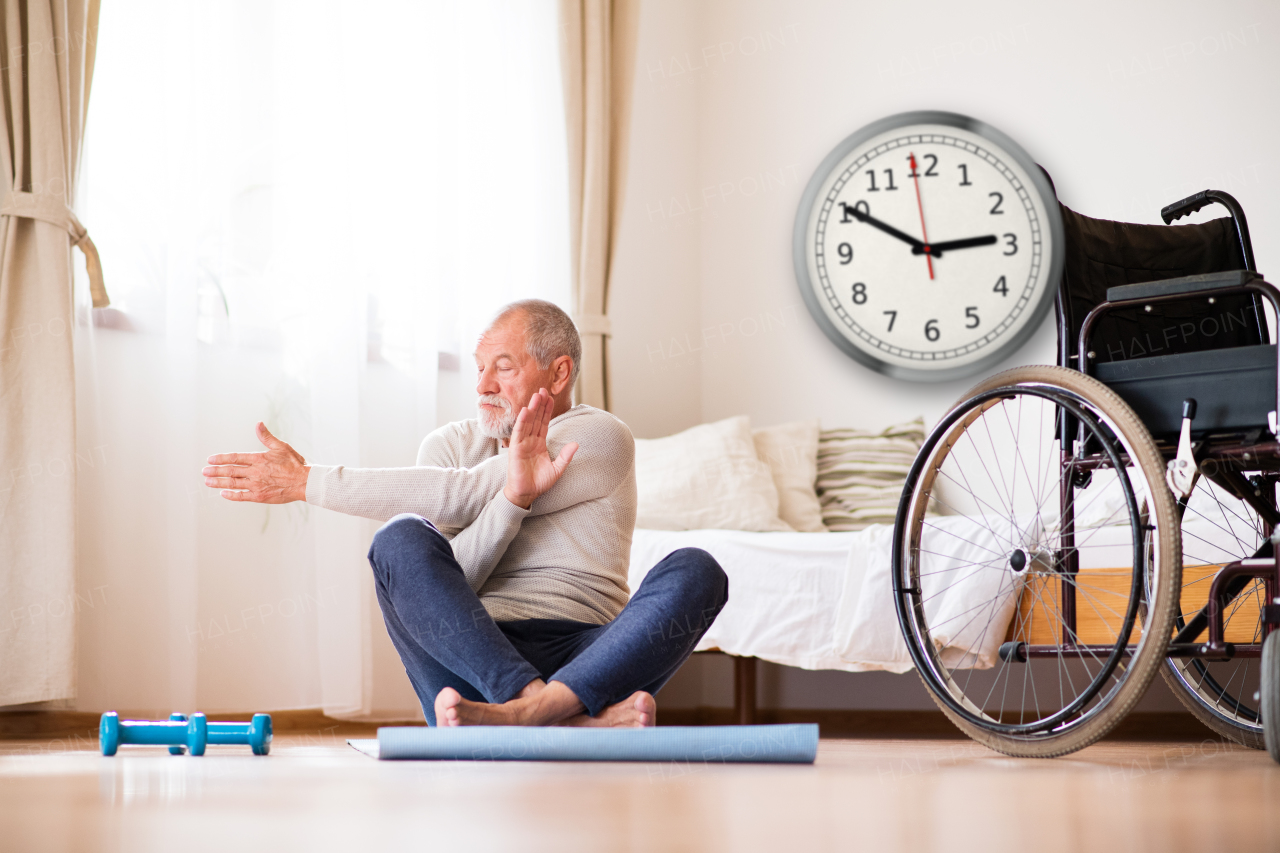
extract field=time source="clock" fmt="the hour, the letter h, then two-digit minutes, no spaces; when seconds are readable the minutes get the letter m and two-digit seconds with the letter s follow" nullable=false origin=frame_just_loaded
2h49m59s
